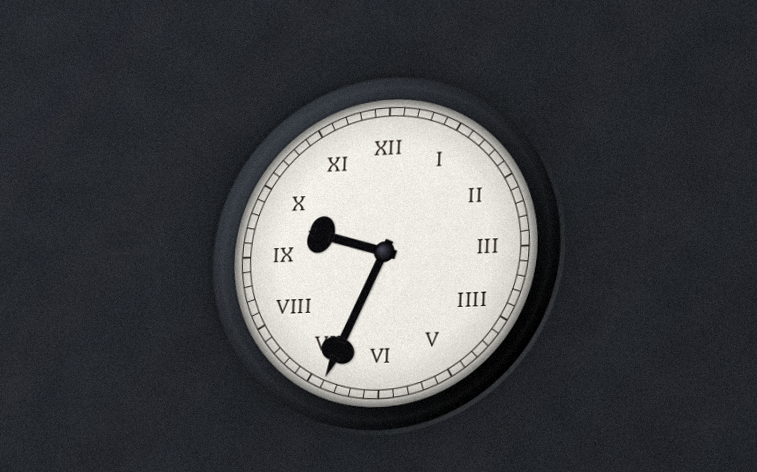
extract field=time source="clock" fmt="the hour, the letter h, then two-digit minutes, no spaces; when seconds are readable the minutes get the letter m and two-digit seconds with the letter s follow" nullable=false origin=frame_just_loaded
9h34
